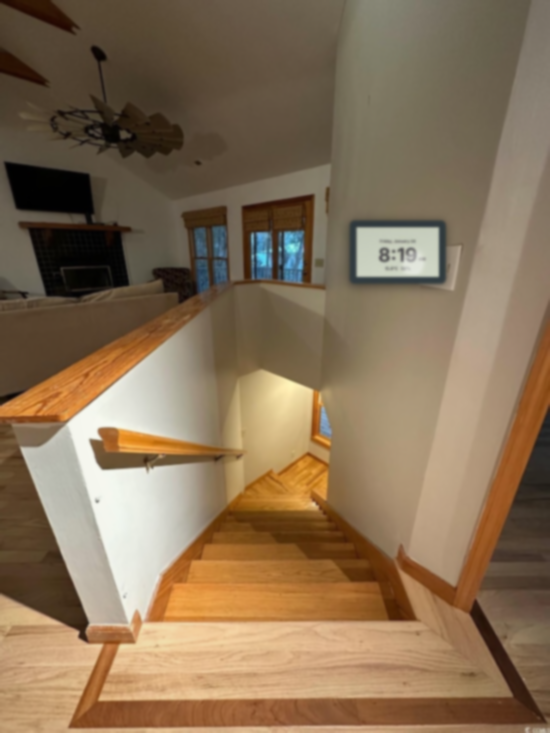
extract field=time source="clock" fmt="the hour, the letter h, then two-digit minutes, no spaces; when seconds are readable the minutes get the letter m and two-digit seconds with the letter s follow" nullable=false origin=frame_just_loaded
8h19
